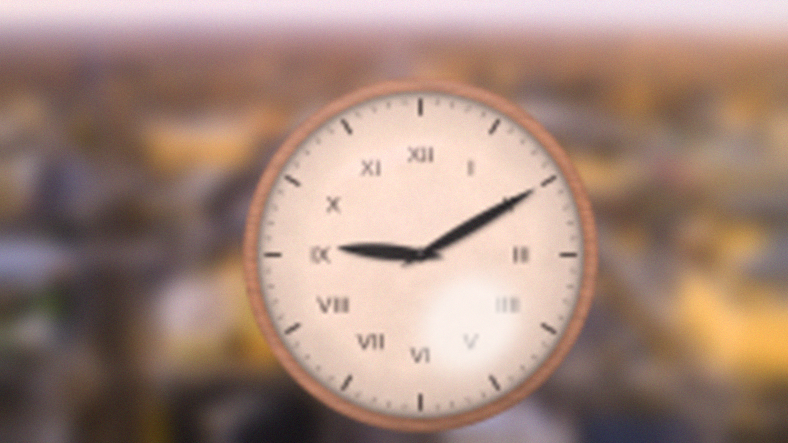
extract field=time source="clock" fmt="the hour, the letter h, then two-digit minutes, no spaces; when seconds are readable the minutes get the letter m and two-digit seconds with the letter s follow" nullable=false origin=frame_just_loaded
9h10
